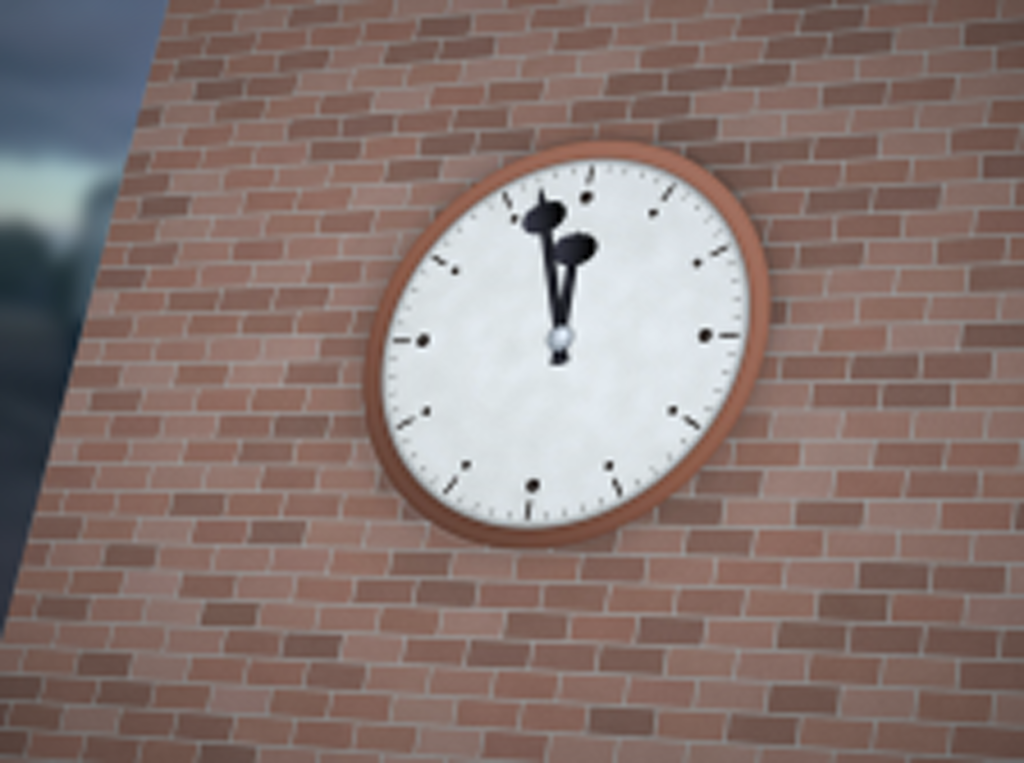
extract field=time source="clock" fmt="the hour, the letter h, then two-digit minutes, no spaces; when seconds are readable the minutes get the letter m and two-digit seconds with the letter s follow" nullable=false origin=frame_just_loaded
11h57
